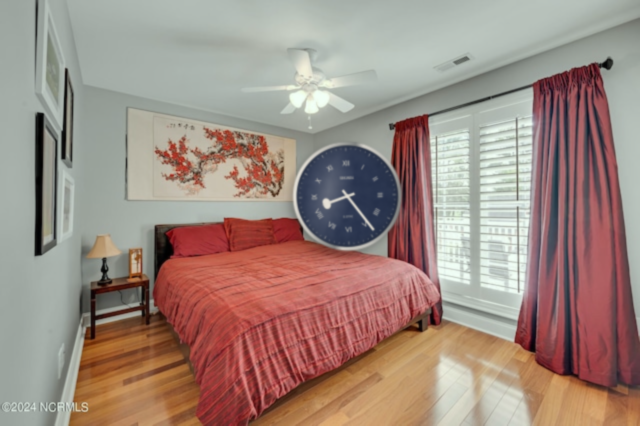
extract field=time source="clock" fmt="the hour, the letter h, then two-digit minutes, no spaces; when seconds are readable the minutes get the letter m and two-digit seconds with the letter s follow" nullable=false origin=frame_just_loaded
8h24
